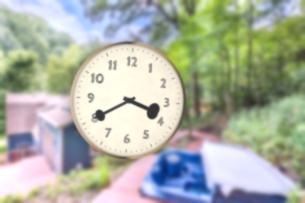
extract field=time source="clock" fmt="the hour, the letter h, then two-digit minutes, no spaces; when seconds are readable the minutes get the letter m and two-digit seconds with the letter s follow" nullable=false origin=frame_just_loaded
3h40
